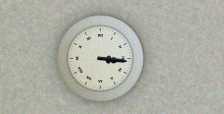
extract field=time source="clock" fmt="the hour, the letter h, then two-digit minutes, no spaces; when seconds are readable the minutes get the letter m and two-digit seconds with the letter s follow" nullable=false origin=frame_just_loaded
3h16
